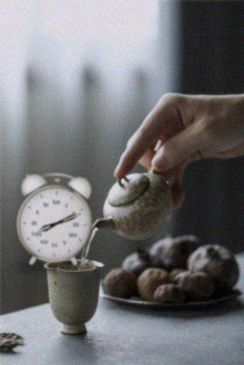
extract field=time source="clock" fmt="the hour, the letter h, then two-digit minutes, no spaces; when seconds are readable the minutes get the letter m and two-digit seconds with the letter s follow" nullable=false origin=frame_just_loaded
8h11
